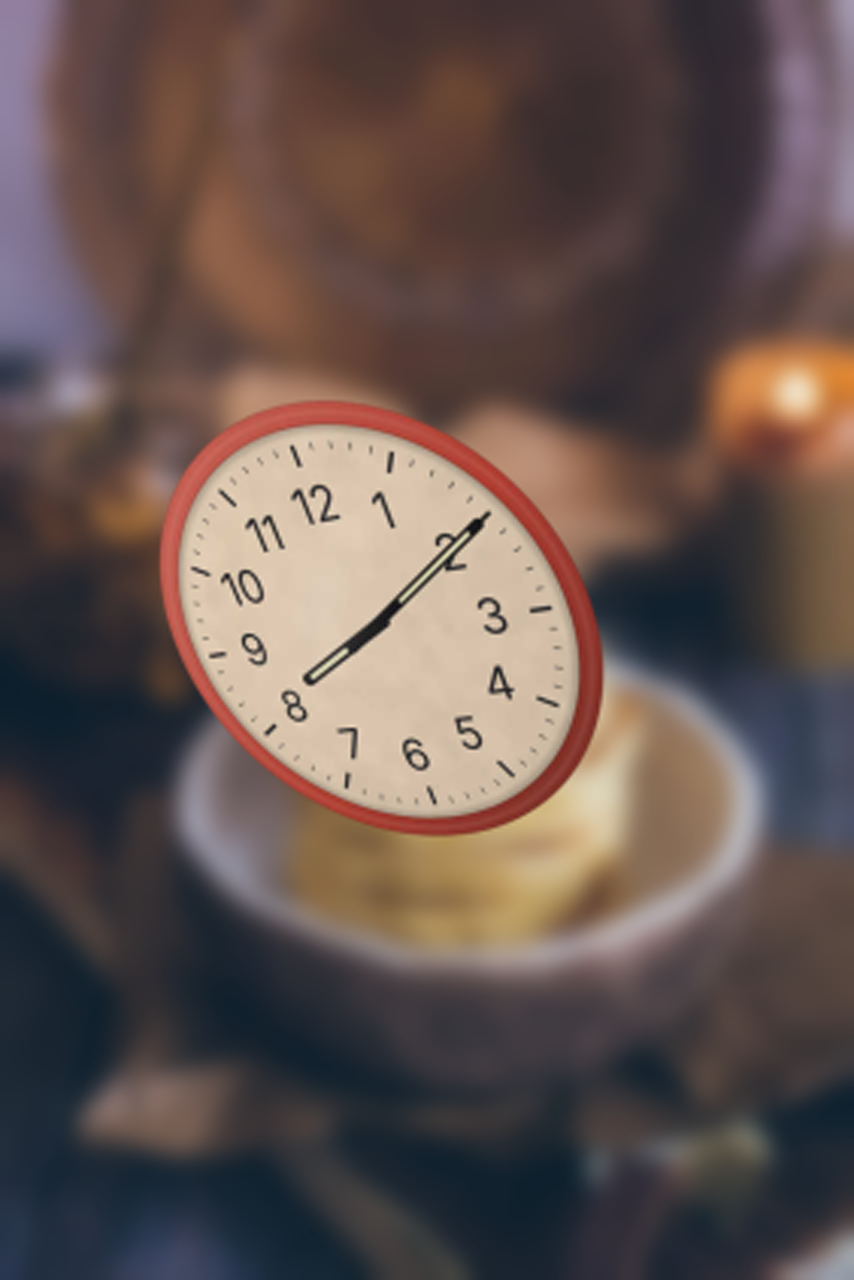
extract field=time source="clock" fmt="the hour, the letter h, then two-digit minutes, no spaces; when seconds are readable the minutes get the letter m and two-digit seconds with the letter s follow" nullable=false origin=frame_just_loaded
8h10
